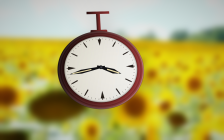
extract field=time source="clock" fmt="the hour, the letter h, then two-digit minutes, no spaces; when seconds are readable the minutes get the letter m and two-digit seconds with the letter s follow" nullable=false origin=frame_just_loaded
3h43
